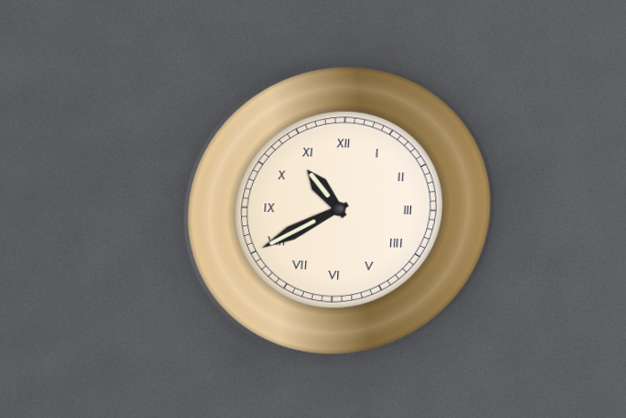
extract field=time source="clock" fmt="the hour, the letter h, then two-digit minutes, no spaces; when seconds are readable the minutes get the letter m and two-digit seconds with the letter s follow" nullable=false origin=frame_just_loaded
10h40
